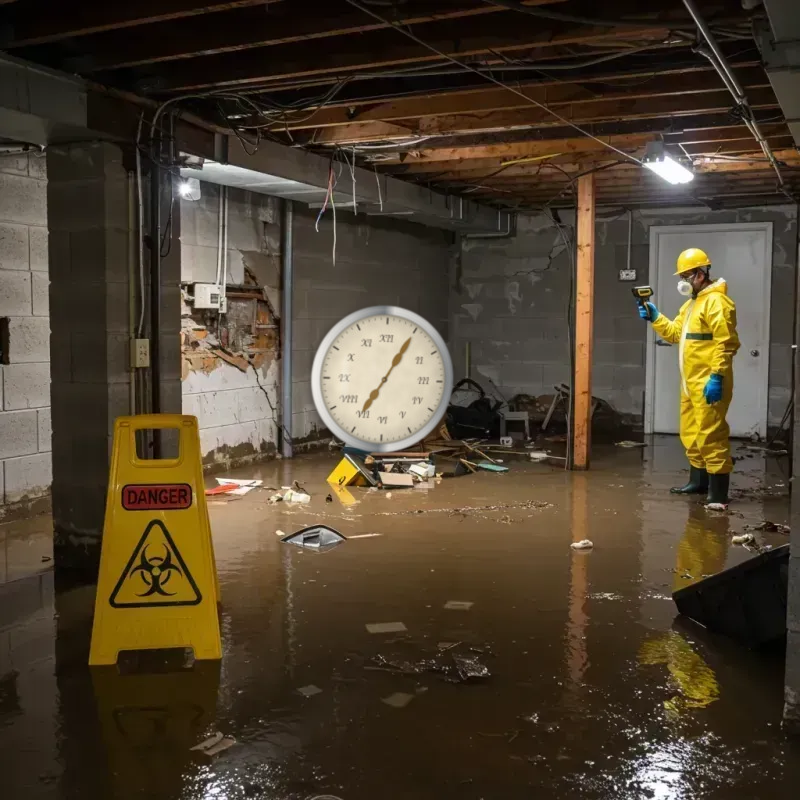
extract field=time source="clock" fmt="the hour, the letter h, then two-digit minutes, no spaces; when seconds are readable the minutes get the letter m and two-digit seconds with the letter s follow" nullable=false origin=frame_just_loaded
7h05
